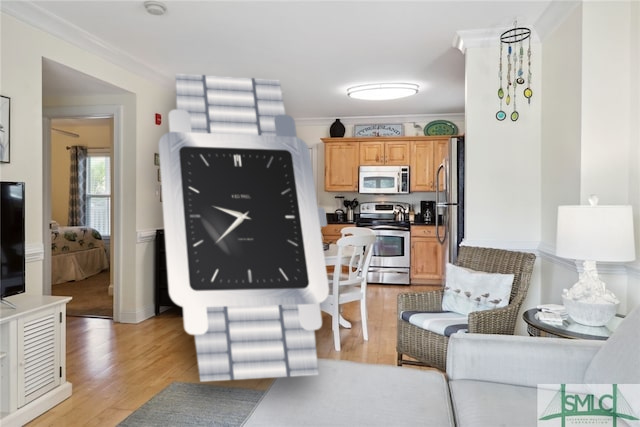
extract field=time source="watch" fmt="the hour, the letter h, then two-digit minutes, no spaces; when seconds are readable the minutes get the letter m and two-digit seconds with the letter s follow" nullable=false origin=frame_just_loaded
9h38
